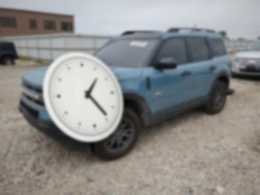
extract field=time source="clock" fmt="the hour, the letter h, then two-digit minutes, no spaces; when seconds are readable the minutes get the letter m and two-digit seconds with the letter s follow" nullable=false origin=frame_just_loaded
1h24
